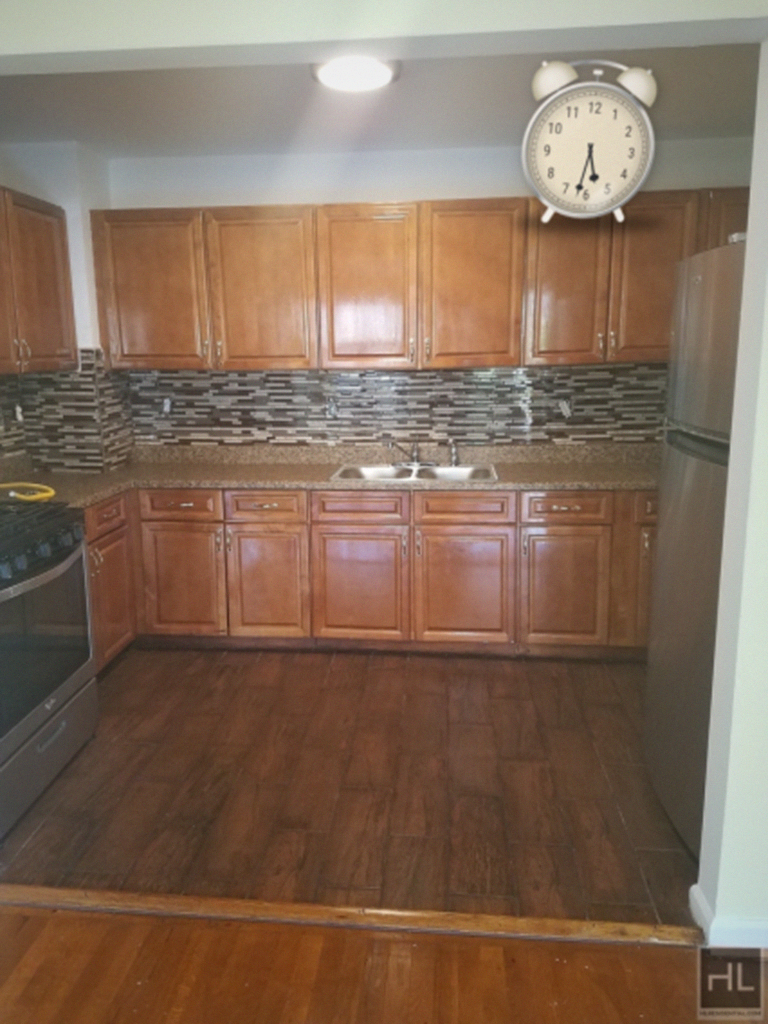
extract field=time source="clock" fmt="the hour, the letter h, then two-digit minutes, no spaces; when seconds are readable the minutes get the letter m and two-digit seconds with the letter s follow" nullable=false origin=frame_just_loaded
5h32
